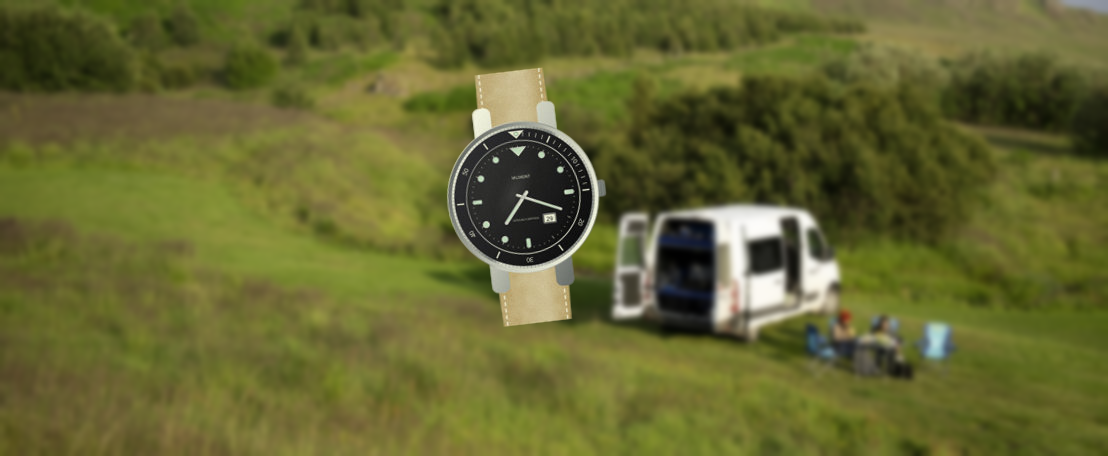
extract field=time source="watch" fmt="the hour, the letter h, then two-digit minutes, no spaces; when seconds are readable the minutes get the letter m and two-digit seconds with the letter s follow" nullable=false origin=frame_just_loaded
7h19
